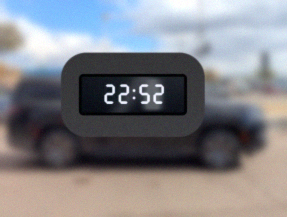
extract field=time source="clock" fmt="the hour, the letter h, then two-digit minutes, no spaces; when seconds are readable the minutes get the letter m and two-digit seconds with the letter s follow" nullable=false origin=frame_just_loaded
22h52
